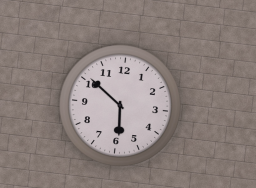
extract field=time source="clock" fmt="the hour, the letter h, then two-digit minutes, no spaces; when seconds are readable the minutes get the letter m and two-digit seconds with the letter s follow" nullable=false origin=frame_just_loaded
5h51
